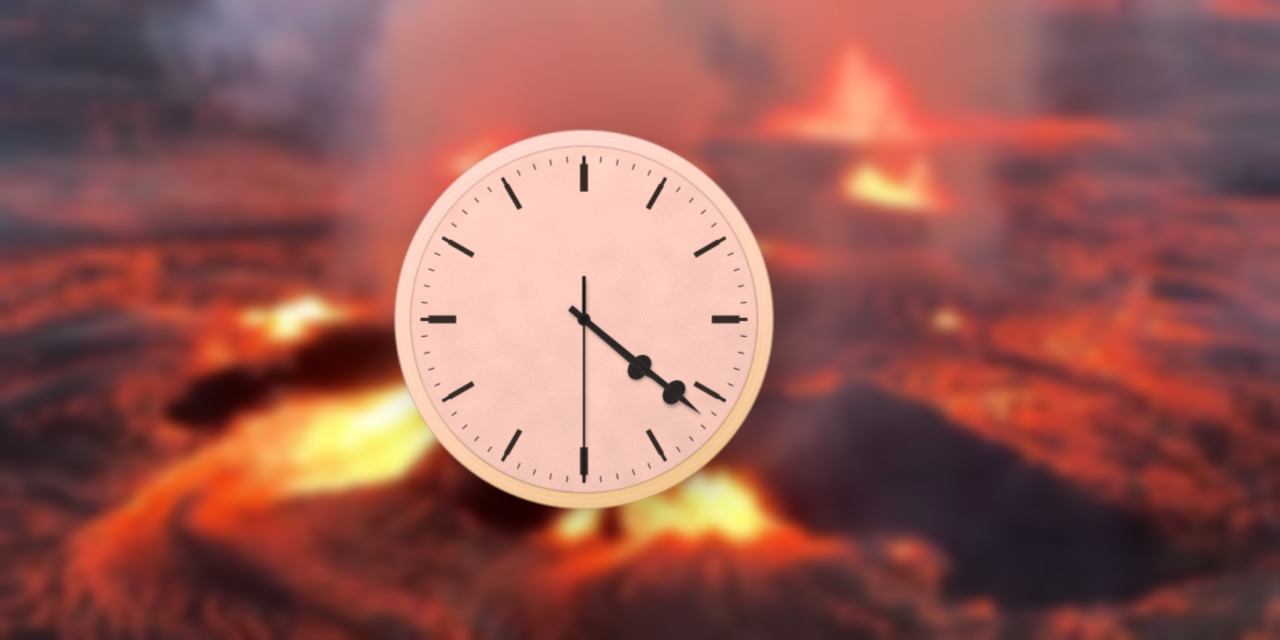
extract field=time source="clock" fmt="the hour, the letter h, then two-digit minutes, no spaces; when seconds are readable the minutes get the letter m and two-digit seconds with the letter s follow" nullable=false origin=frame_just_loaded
4h21m30s
